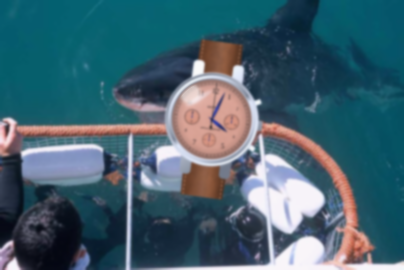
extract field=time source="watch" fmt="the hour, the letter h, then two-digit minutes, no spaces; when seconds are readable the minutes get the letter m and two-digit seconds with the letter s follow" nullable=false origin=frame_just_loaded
4h03
